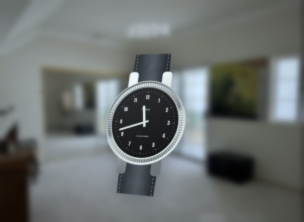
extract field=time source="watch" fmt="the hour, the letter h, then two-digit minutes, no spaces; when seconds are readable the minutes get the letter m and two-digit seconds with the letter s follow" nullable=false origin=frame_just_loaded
11h42
